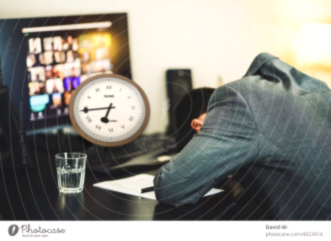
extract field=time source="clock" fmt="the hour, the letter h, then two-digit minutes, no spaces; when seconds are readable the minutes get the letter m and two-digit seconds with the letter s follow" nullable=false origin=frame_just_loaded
6h44
